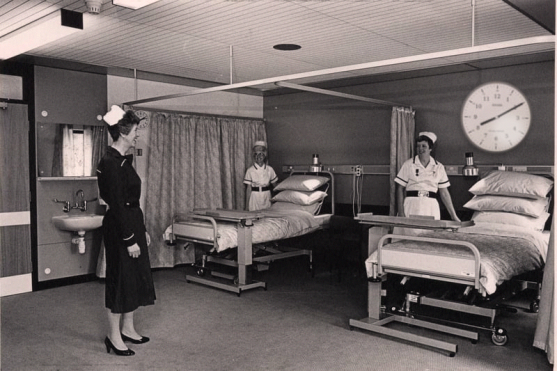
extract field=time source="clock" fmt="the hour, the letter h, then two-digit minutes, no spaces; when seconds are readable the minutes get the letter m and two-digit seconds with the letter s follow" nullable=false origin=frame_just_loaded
8h10
